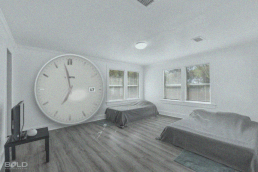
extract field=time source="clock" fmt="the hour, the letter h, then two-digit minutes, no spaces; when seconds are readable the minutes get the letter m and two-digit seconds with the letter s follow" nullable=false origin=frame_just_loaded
6h58
